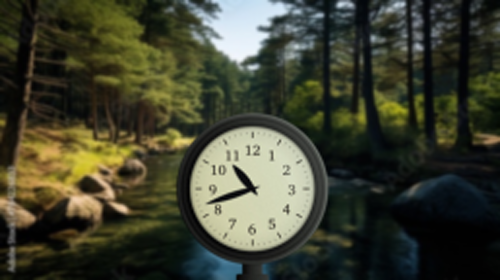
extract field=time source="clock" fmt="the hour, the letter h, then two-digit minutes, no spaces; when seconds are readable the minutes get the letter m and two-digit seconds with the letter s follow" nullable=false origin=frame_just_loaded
10h42
